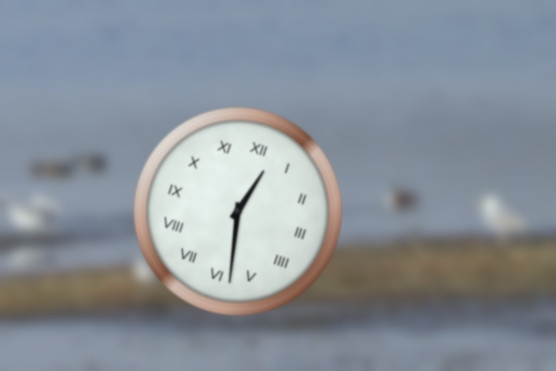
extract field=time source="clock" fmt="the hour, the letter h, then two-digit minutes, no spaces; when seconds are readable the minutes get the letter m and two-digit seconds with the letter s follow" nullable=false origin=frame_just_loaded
12h28
